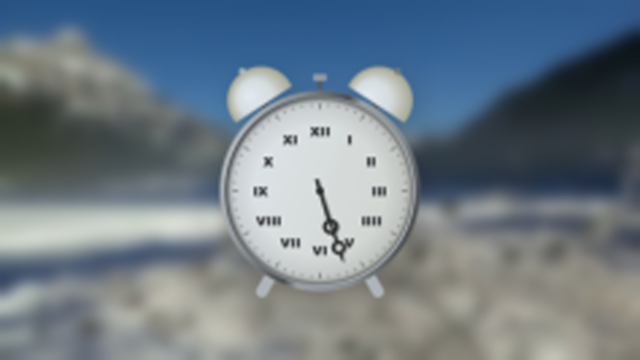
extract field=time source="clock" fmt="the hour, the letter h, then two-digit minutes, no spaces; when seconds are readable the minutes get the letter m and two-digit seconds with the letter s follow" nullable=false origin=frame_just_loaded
5h27
